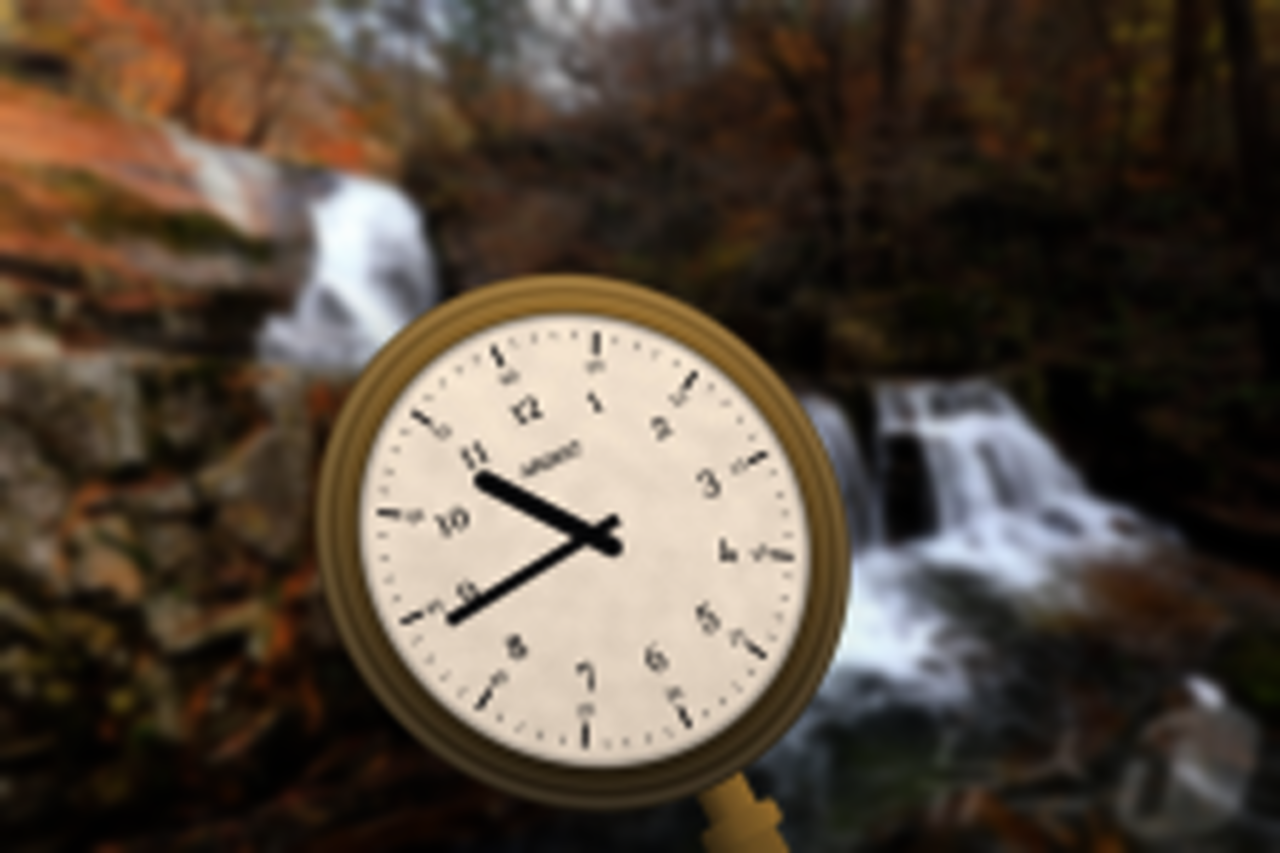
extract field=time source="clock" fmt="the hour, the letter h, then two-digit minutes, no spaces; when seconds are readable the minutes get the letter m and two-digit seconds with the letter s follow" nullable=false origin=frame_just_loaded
10h44
